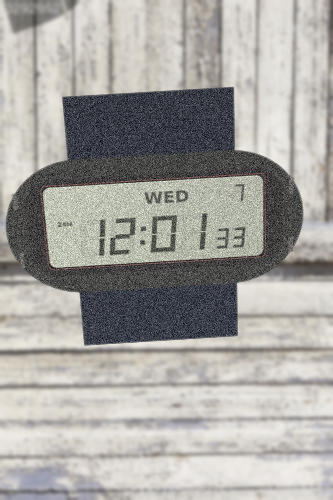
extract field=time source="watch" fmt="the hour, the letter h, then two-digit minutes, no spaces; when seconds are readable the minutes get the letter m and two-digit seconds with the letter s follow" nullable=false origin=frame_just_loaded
12h01m33s
